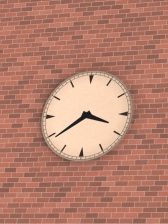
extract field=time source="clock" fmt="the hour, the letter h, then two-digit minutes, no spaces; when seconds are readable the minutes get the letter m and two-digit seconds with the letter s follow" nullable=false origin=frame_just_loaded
3h39
